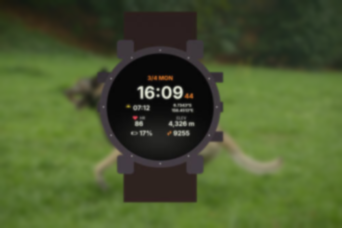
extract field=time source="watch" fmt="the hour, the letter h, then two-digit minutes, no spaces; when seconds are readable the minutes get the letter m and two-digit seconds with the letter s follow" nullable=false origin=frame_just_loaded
16h09
